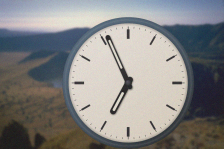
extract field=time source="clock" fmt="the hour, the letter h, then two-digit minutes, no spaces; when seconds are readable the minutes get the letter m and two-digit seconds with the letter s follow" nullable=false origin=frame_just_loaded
6h56
